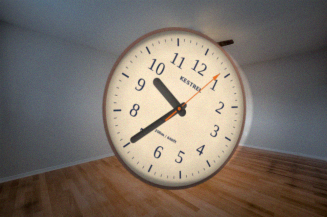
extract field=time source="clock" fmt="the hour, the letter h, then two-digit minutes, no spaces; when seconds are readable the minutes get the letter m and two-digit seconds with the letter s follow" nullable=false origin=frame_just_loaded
9h35m04s
